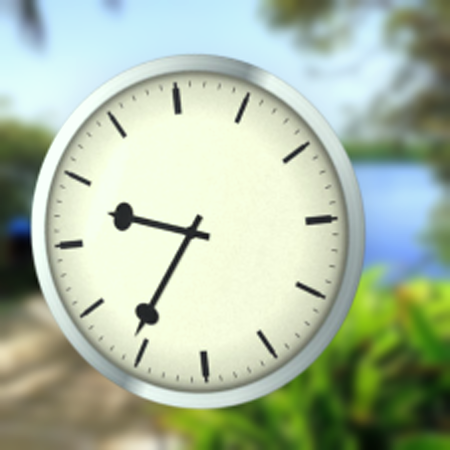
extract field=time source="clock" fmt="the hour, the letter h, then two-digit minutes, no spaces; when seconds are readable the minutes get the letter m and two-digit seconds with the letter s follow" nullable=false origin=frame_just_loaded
9h36
